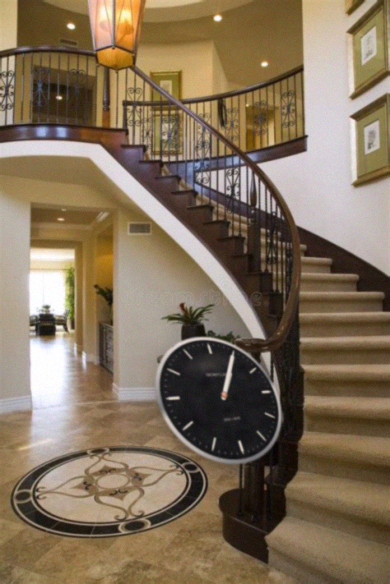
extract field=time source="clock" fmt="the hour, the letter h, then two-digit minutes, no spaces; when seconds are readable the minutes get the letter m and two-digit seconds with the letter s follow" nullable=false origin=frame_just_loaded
1h05
